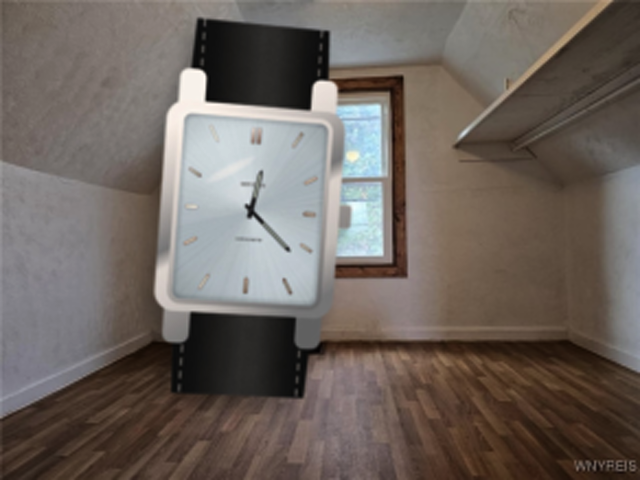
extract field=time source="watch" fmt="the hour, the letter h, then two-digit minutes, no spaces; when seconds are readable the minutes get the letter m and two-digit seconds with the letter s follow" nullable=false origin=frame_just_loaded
12h22
